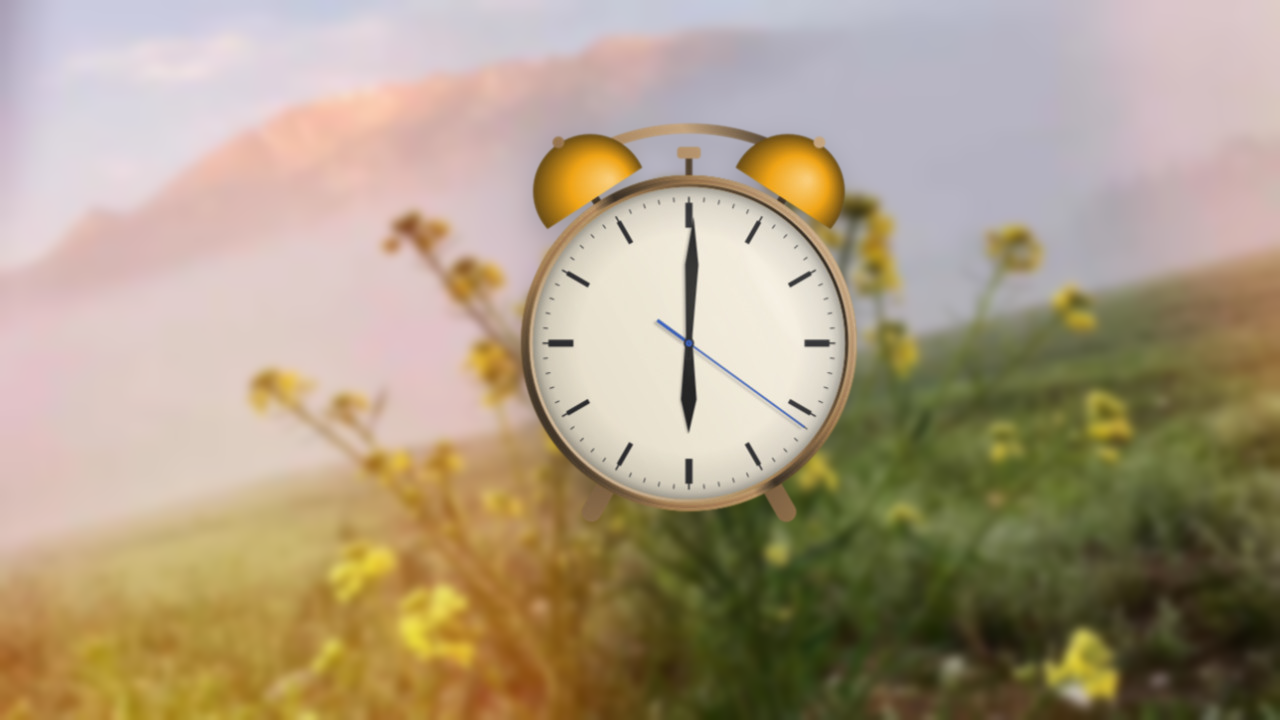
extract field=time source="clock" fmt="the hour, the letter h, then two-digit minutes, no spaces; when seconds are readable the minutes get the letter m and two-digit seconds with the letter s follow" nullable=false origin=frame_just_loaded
6h00m21s
